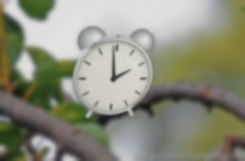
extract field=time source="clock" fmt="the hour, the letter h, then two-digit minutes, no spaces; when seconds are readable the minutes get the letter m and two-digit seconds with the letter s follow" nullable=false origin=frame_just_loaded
1h59
